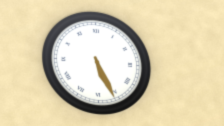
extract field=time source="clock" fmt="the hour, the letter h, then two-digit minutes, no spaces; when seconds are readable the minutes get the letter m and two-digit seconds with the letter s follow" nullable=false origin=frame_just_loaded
5h26
